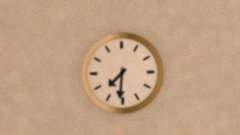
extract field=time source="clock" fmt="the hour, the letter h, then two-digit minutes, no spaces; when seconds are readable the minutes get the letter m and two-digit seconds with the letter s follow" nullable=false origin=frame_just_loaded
7h31
